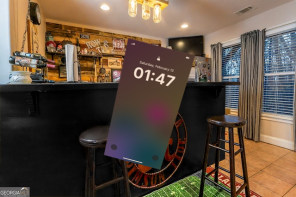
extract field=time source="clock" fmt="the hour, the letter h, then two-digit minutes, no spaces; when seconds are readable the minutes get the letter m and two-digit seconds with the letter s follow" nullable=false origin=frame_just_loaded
1h47
